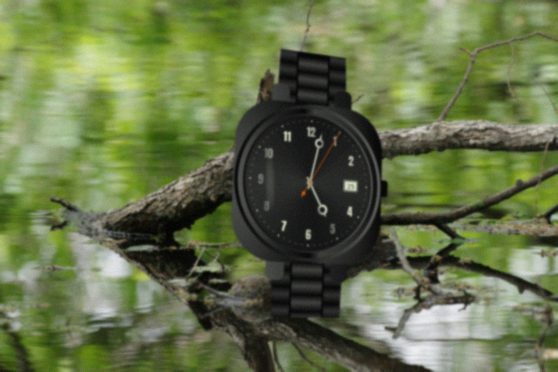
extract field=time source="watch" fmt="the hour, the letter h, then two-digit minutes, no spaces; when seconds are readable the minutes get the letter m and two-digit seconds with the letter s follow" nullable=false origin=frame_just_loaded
5h02m05s
